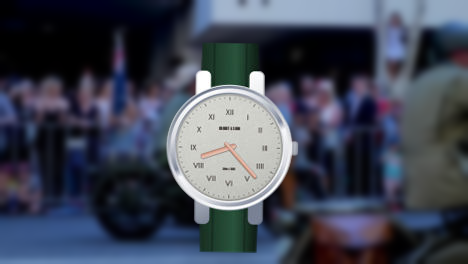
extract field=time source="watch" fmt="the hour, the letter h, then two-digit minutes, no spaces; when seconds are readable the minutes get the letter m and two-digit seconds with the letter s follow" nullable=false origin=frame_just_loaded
8h23
